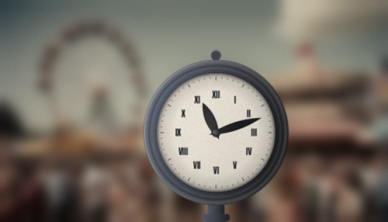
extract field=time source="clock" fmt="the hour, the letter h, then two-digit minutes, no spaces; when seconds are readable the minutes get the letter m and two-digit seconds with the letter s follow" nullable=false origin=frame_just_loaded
11h12
